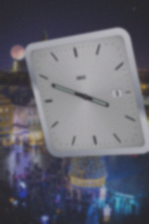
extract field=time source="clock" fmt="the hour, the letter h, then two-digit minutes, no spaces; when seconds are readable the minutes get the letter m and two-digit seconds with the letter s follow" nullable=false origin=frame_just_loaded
3h49
